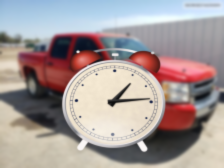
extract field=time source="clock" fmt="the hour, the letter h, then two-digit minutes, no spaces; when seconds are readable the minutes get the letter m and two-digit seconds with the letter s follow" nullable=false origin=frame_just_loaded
1h14
